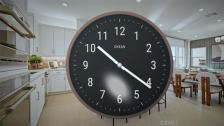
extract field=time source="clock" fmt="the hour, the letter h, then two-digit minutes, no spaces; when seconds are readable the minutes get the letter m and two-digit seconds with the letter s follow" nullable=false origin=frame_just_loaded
10h21
